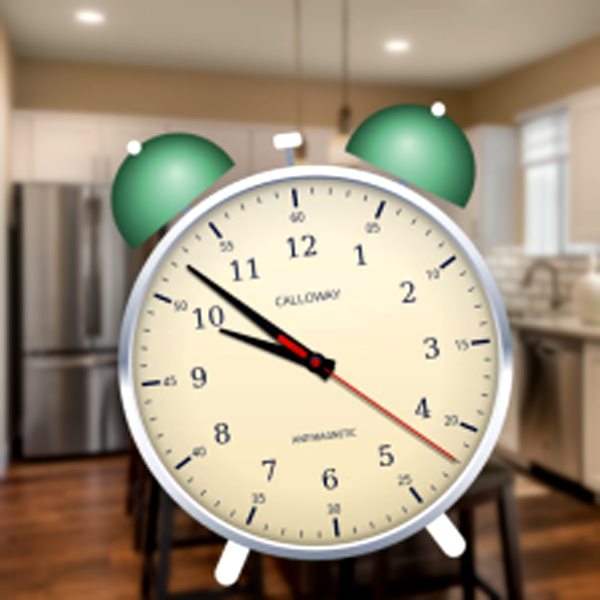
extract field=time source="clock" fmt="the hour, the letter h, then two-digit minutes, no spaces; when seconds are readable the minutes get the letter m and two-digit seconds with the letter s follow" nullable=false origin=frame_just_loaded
9h52m22s
